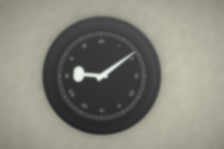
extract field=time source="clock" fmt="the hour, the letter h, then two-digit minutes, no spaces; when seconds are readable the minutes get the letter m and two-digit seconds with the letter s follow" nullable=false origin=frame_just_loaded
9h09
